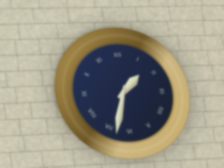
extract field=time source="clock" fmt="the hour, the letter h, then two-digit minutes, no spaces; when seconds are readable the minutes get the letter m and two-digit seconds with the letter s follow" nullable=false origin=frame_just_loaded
1h33
